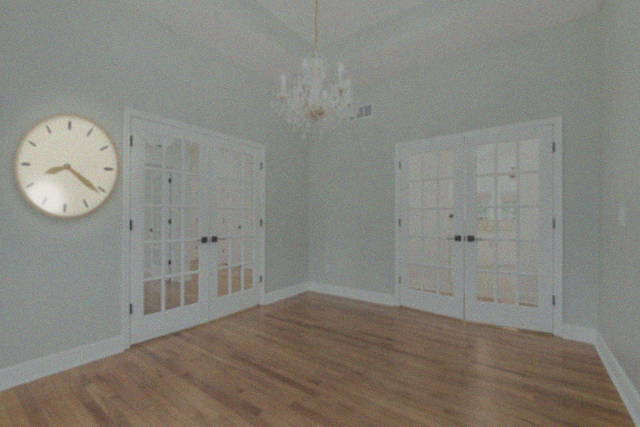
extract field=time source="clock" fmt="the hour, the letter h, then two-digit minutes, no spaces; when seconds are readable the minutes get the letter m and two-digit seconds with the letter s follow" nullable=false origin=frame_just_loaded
8h21
